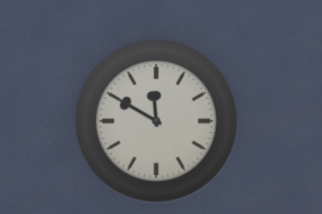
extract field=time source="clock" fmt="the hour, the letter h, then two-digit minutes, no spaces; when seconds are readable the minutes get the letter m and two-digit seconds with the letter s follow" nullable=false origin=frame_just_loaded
11h50
